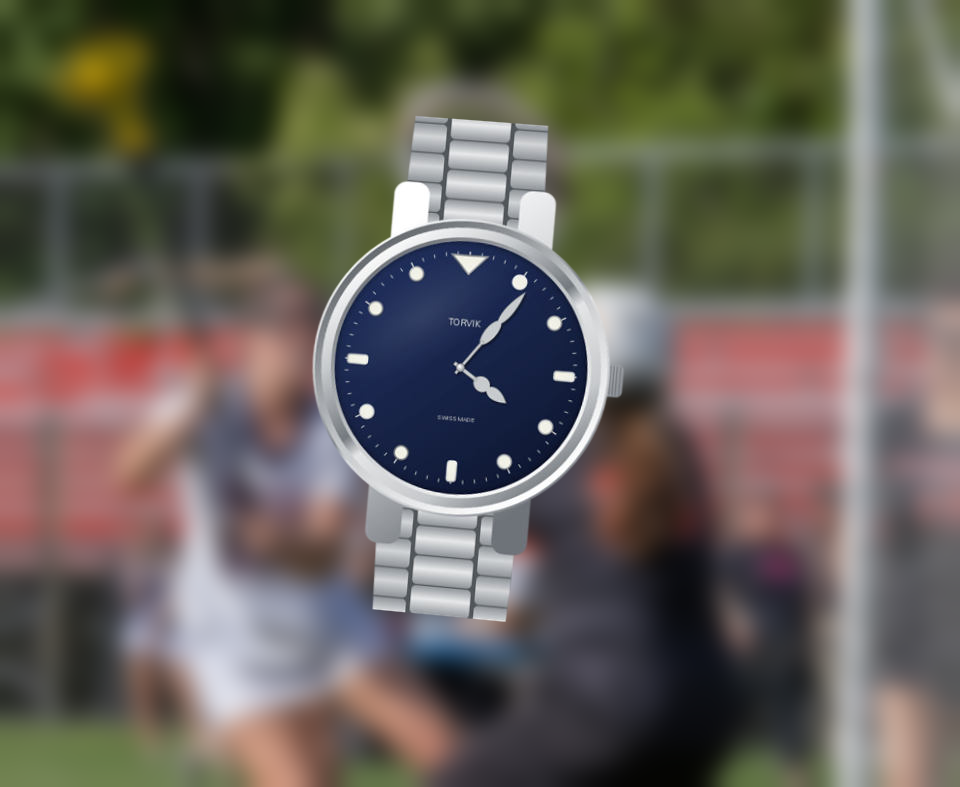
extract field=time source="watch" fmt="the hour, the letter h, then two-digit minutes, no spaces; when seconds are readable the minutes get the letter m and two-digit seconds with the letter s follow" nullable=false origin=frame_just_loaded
4h06
